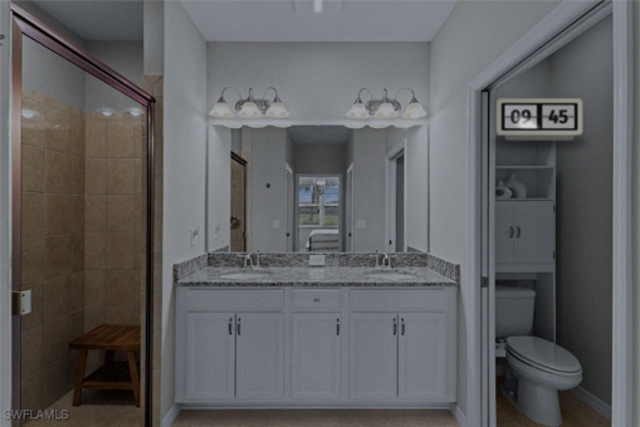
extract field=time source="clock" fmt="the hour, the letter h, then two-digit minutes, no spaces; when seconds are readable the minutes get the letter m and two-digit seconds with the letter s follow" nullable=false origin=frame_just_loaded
9h45
